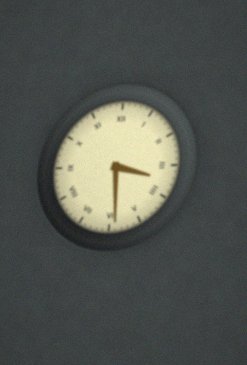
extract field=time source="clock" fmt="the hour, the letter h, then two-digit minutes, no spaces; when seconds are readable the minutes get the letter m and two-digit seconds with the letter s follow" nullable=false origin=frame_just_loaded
3h29
